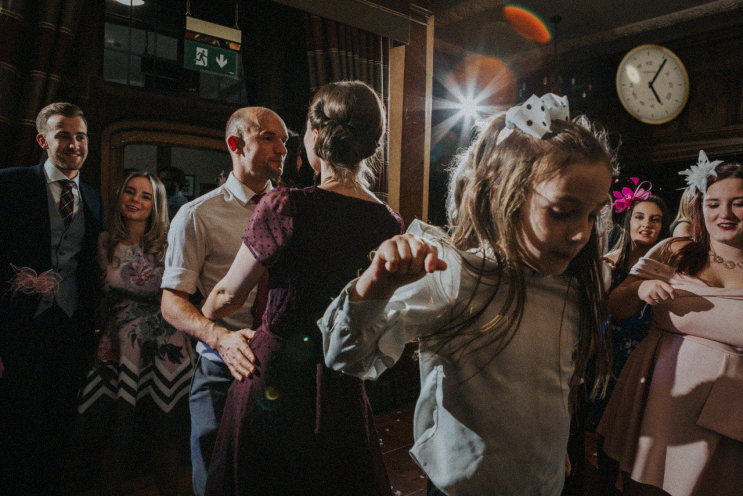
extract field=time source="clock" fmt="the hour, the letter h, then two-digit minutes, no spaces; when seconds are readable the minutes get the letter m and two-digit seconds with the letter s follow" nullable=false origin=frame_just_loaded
5h06
